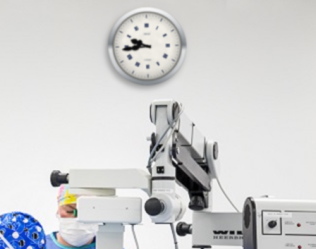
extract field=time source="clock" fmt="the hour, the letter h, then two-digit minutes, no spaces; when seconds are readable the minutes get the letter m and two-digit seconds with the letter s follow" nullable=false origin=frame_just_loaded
9h44
